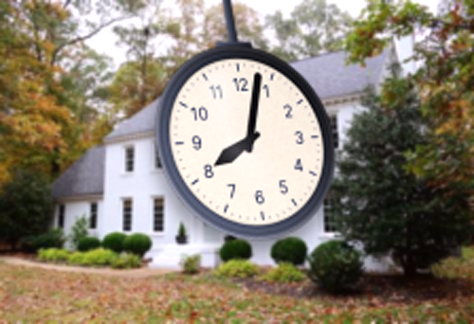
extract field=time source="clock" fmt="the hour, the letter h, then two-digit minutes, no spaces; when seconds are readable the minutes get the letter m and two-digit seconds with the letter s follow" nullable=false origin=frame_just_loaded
8h03
